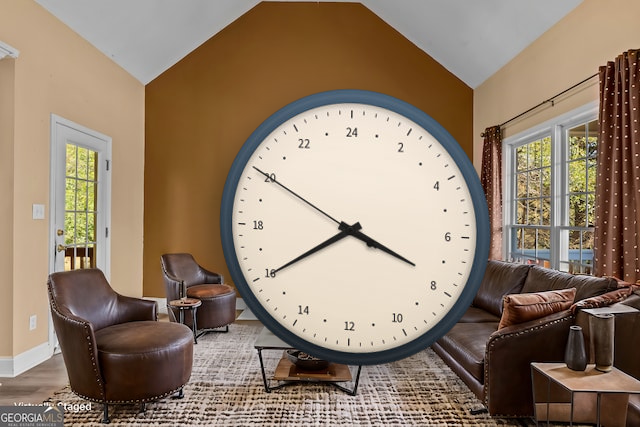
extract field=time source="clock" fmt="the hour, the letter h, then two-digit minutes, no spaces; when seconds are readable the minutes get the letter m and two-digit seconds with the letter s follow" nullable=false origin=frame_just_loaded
7h39m50s
